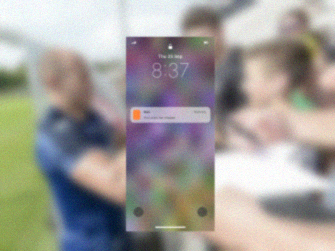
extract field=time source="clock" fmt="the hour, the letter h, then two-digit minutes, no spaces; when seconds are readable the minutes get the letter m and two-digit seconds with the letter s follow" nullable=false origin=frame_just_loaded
8h37
